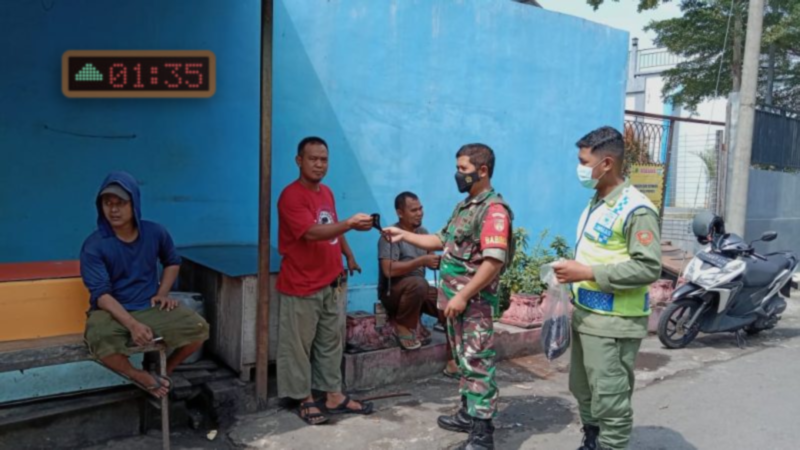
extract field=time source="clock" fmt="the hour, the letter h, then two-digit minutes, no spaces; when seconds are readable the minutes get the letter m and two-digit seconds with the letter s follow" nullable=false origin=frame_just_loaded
1h35
